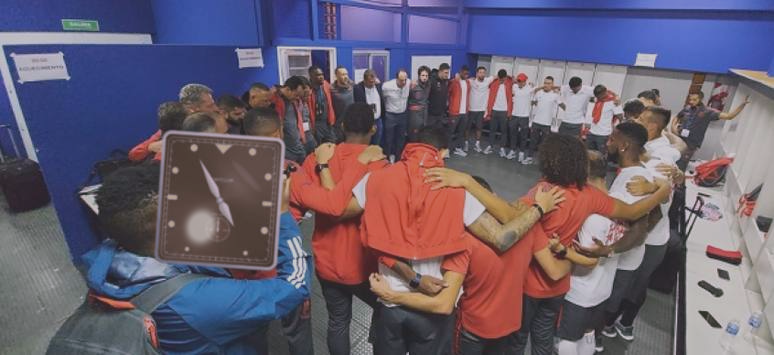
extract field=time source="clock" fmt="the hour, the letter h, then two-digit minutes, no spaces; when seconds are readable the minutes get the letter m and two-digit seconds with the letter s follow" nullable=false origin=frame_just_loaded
4h55
